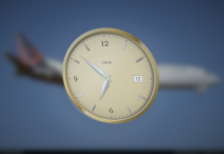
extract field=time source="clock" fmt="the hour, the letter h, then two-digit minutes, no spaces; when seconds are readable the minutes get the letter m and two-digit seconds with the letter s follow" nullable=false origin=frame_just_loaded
6h52
